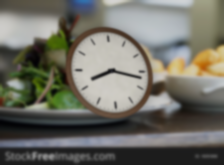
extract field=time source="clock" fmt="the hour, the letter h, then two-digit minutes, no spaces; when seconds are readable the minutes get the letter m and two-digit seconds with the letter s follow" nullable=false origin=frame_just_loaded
8h17
